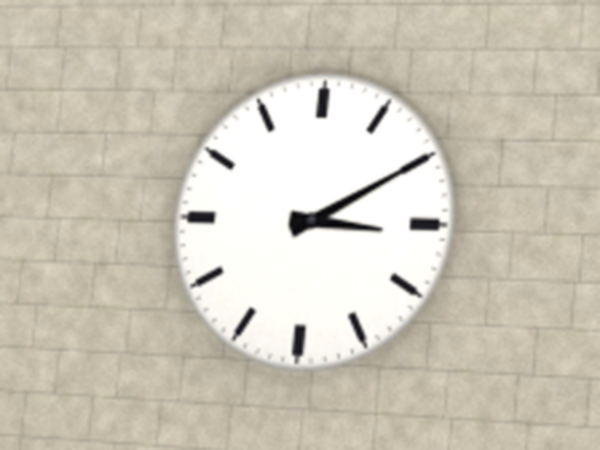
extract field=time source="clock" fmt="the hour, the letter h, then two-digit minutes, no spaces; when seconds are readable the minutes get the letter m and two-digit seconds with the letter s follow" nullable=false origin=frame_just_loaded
3h10
